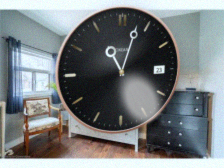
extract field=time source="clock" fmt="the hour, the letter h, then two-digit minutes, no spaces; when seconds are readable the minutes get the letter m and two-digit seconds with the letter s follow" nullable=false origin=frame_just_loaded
11h03
